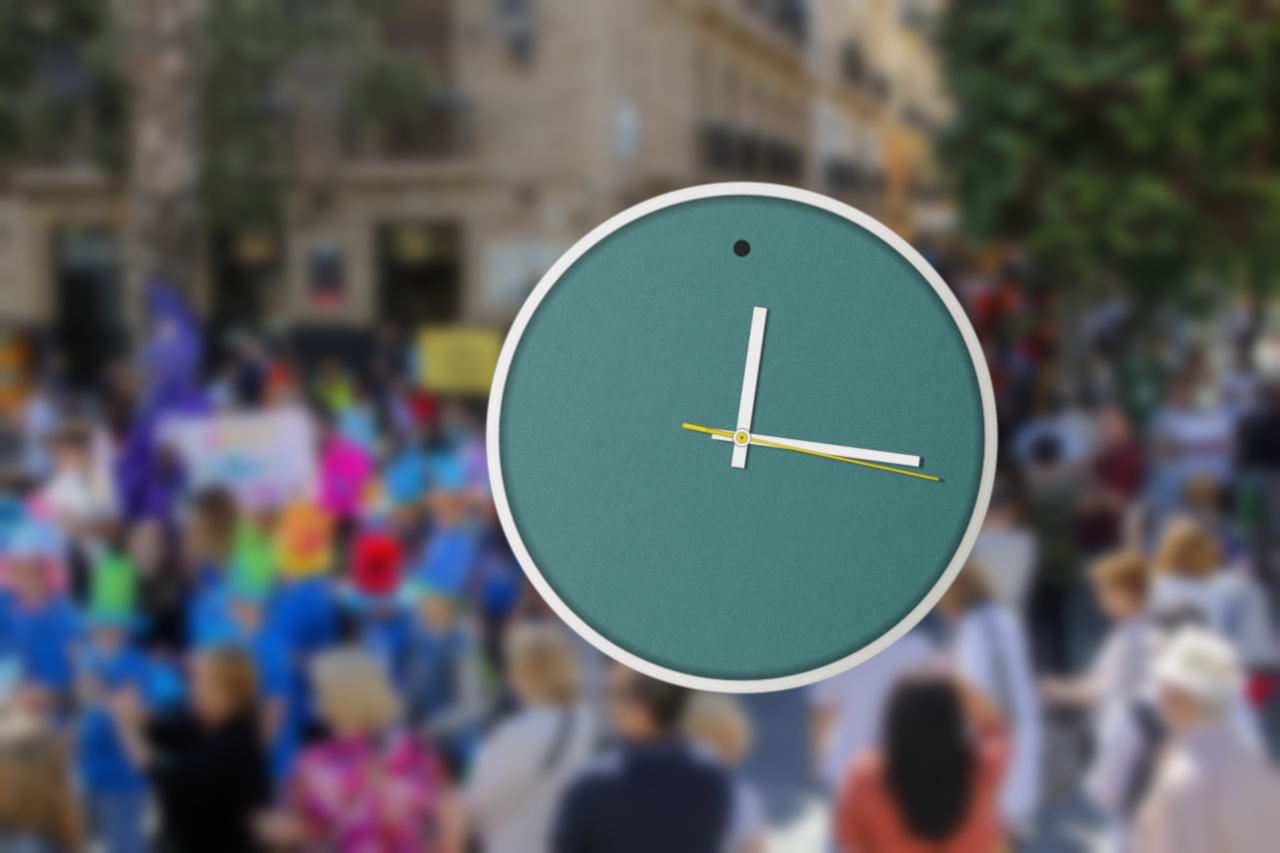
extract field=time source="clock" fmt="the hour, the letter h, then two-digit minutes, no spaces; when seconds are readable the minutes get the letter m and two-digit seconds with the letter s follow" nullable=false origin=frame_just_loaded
12h16m17s
